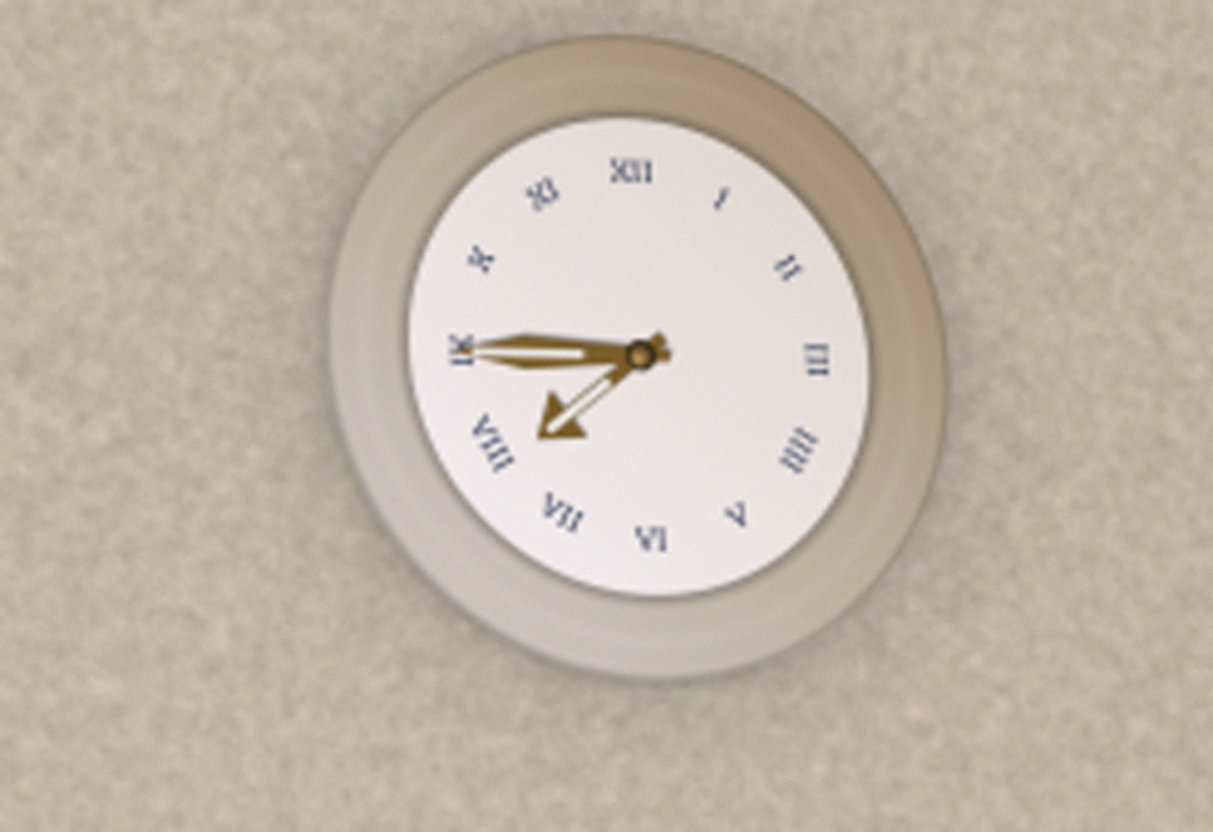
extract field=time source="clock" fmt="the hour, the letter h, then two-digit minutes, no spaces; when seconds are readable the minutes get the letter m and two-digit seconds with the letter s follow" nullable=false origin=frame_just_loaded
7h45
